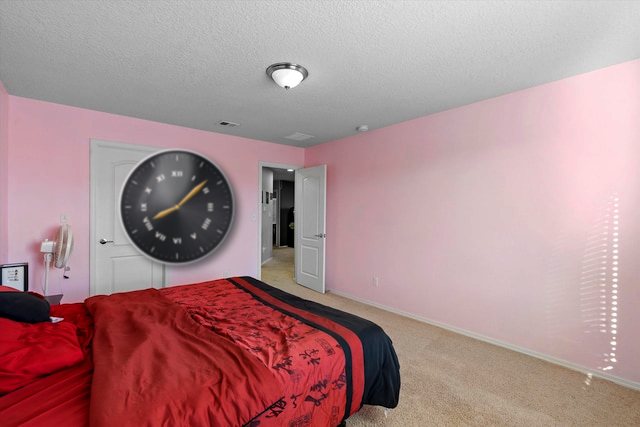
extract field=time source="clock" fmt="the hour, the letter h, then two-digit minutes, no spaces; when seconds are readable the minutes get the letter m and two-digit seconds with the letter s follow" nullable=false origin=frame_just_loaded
8h08
